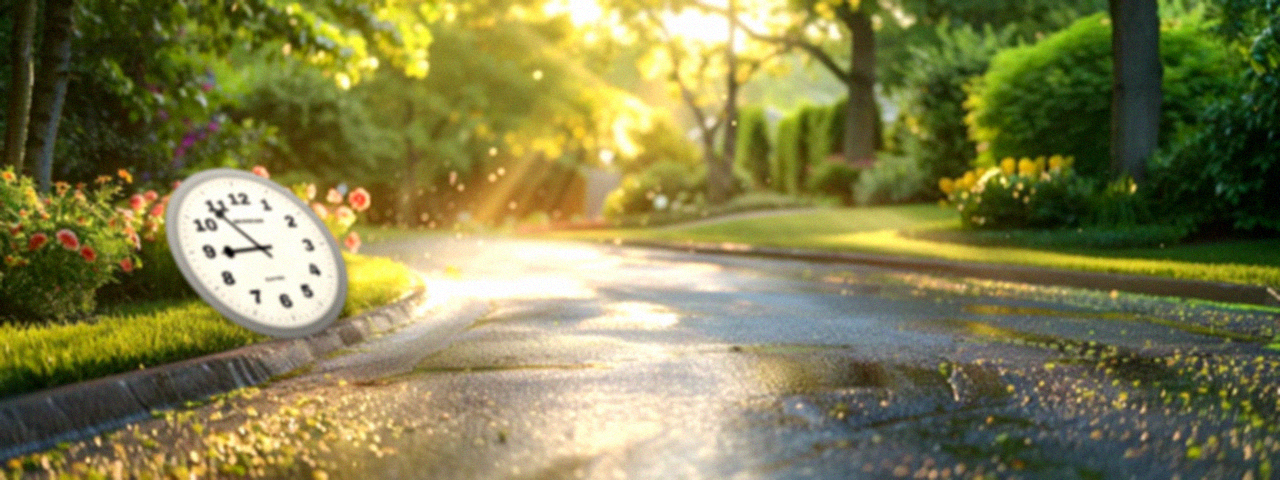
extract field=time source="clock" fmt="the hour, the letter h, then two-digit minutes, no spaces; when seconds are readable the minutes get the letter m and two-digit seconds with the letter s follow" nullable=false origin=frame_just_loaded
8h54
